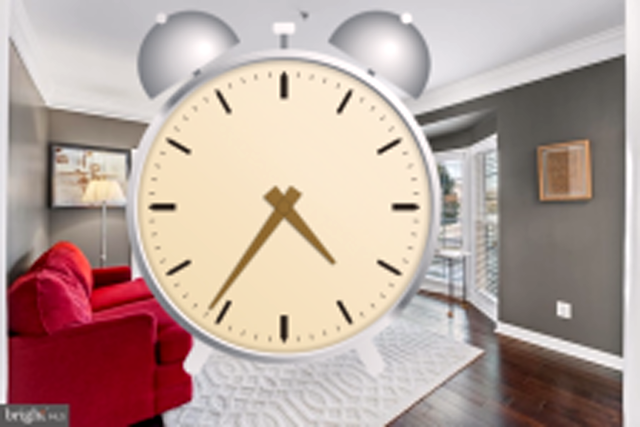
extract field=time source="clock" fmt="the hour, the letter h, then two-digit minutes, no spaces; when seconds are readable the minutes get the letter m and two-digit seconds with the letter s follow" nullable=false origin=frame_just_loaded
4h36
